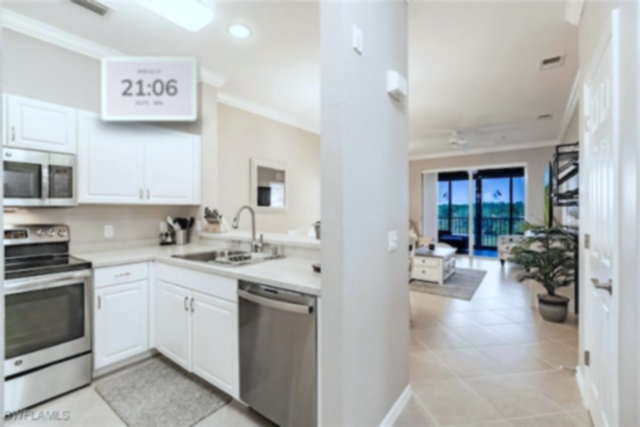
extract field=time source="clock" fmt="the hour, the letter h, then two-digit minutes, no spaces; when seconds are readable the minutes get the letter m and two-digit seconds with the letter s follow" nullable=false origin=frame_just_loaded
21h06
